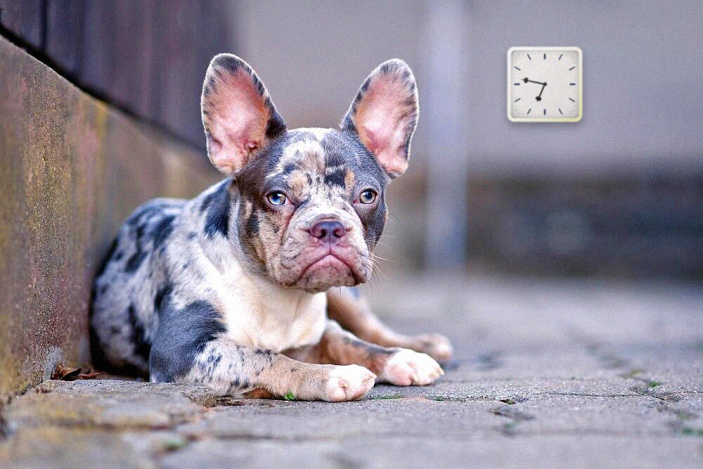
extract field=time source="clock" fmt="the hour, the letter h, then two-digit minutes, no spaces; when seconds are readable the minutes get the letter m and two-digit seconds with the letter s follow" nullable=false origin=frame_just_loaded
6h47
